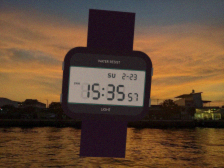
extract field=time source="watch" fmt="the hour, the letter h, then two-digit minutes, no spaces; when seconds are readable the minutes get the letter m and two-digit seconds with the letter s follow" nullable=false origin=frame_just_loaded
15h35m57s
